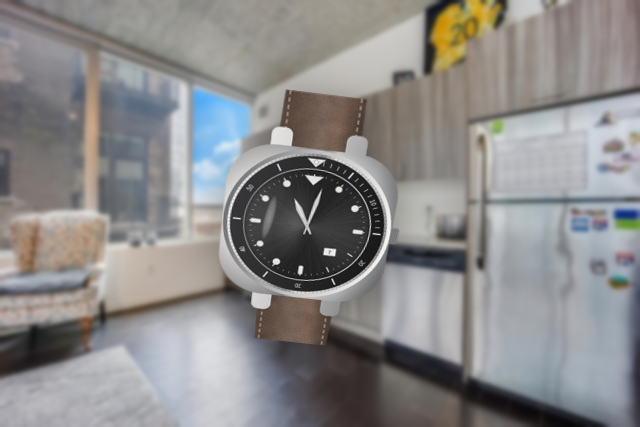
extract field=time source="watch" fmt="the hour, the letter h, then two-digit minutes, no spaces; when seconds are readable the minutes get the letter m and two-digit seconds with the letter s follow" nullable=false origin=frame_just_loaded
11h02
